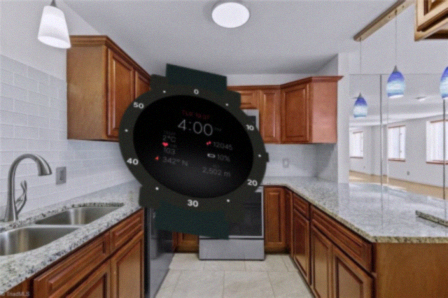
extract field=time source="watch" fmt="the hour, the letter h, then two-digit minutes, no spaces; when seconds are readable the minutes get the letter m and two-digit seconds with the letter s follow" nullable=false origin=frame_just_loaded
4h00
